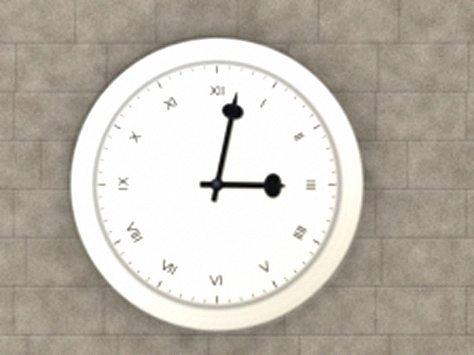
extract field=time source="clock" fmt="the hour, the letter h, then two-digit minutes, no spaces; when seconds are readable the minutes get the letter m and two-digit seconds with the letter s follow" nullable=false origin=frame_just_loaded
3h02
